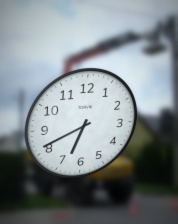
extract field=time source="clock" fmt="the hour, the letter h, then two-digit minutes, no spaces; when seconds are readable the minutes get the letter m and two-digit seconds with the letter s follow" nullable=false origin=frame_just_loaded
6h41
